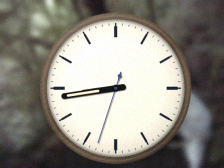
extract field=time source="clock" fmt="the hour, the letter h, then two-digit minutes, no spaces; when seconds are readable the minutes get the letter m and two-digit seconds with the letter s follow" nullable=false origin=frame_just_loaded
8h43m33s
